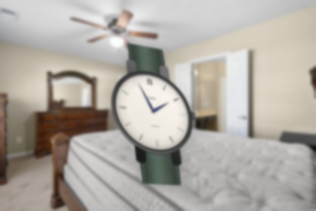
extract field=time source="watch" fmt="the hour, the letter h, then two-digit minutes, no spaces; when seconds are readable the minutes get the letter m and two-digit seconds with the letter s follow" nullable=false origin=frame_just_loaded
1h56
